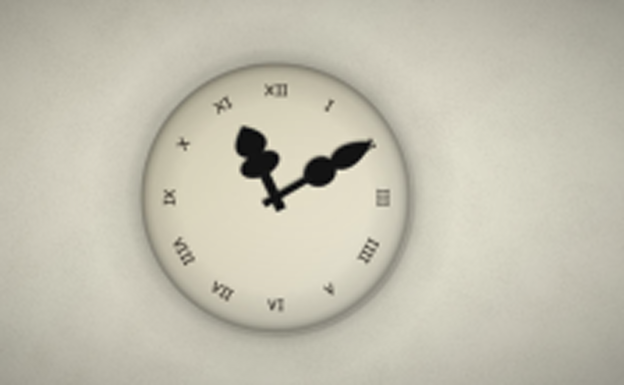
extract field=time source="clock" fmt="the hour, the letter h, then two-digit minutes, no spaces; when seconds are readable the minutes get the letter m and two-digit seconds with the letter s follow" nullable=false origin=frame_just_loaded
11h10
